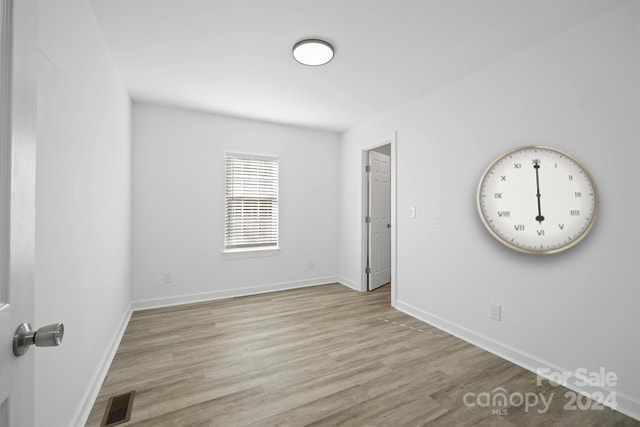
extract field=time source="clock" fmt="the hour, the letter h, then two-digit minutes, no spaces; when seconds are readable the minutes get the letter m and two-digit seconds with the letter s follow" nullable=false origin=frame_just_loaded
6h00
